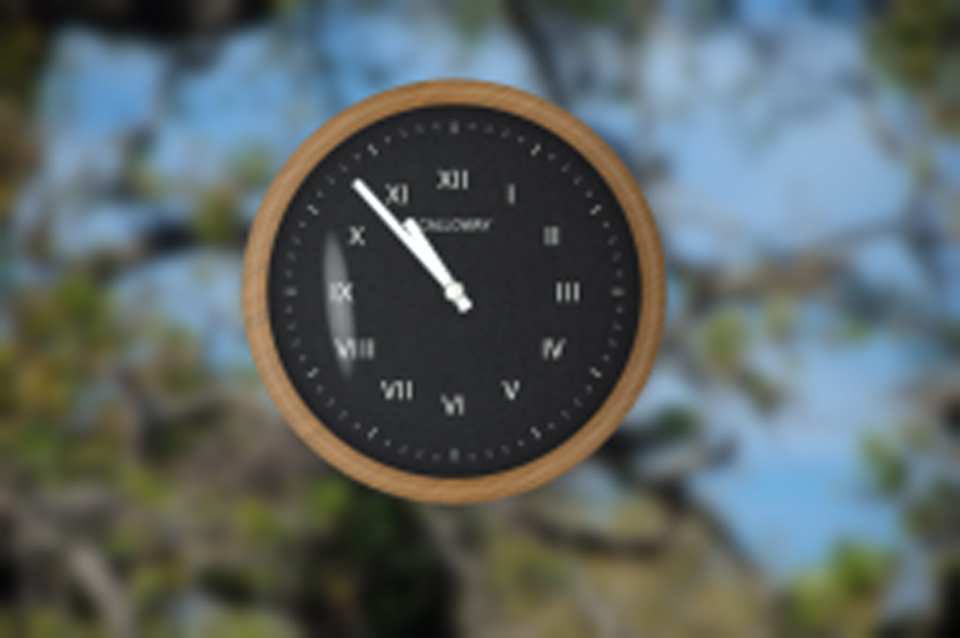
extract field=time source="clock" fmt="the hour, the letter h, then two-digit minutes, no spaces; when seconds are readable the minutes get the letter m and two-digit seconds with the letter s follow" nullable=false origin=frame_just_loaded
10h53
